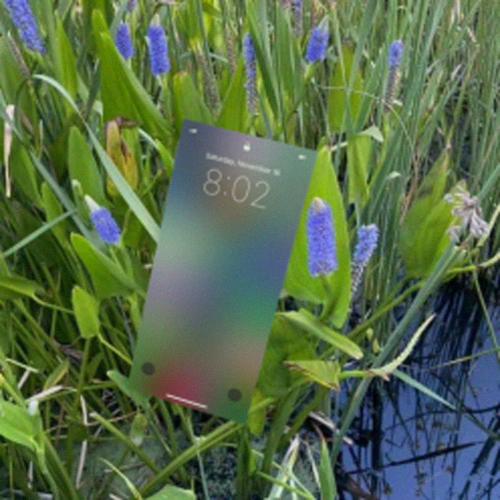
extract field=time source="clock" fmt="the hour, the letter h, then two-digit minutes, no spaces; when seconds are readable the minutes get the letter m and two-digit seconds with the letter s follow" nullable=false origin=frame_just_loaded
8h02
